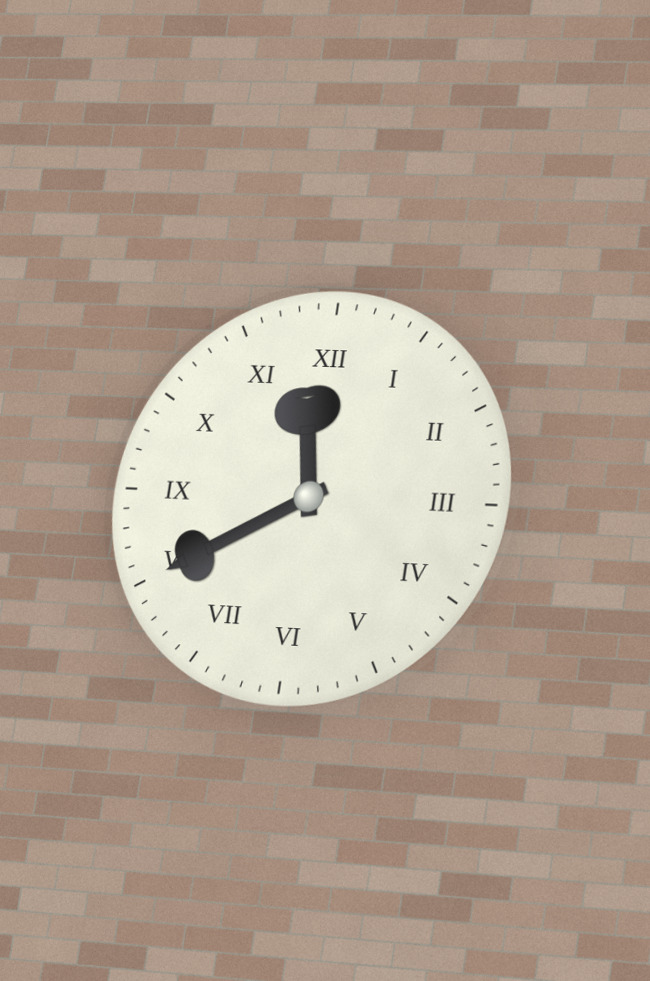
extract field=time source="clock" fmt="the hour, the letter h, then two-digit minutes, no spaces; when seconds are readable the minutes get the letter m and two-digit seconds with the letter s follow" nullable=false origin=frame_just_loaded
11h40
